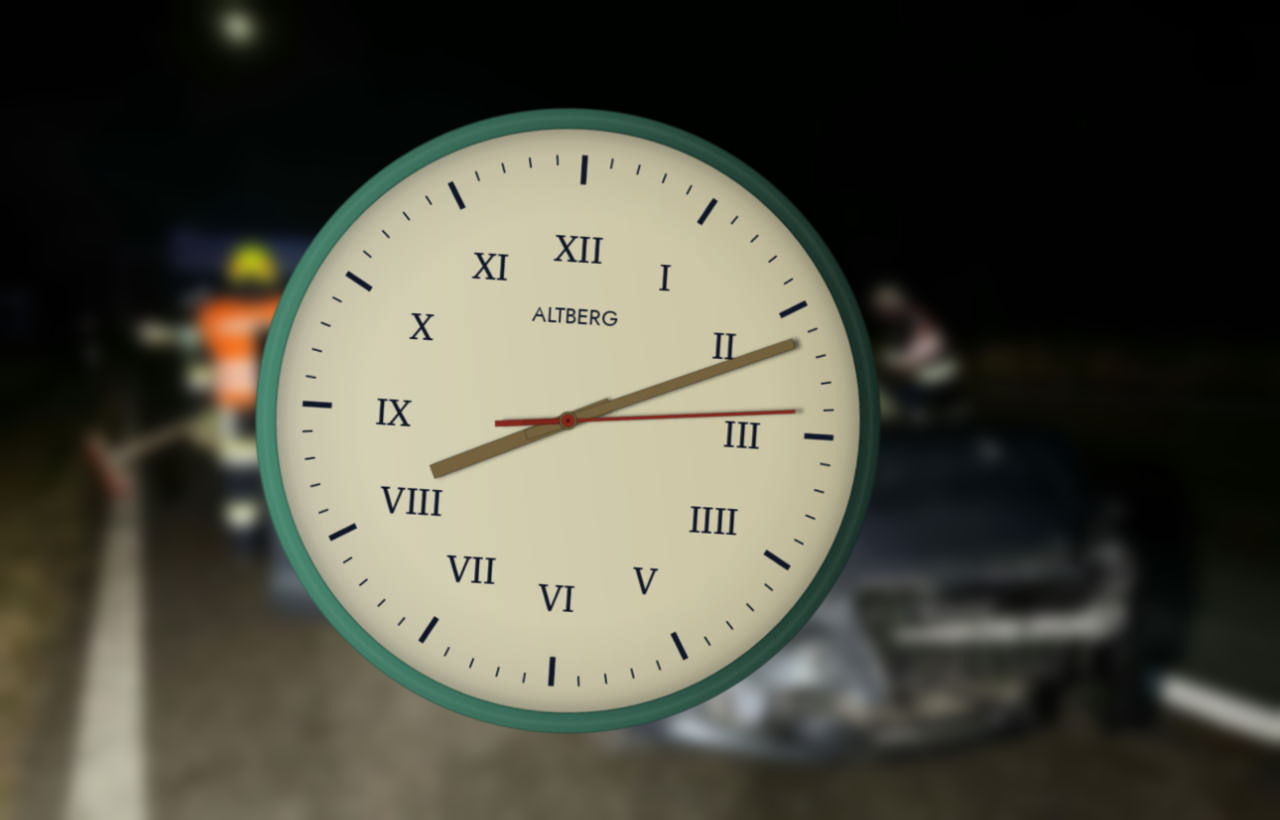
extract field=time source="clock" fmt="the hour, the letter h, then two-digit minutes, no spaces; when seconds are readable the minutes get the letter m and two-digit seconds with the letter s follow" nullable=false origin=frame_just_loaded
8h11m14s
